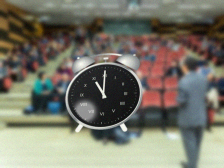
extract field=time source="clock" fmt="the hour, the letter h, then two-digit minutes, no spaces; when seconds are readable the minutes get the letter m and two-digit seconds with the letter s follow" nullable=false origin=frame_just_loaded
11h00
